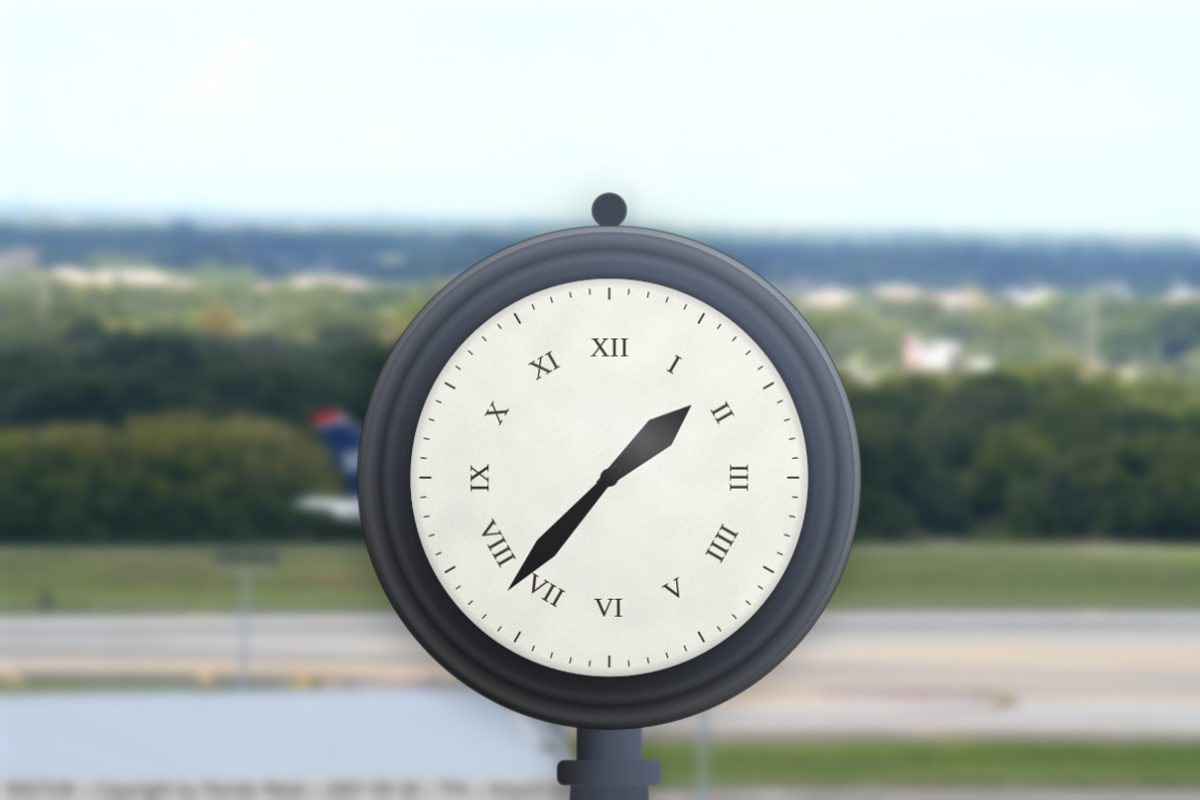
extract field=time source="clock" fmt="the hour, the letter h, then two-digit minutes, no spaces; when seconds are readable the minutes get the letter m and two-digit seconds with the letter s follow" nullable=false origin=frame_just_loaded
1h37
